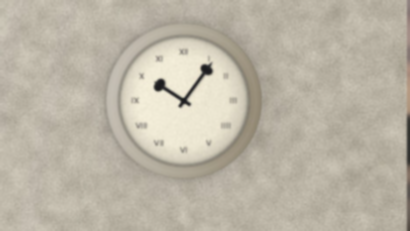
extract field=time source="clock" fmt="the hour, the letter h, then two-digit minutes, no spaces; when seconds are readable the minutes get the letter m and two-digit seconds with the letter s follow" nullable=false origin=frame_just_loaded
10h06
